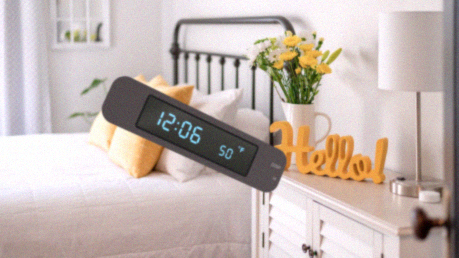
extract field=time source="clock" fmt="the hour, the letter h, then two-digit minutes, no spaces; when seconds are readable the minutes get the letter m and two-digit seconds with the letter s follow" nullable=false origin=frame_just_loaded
12h06
